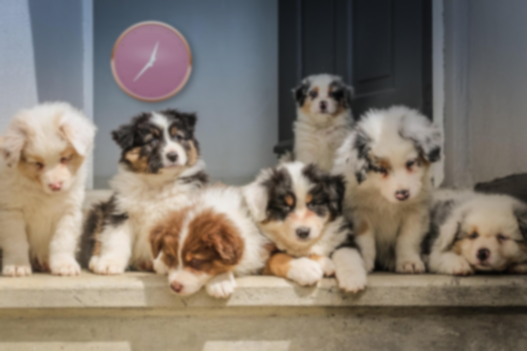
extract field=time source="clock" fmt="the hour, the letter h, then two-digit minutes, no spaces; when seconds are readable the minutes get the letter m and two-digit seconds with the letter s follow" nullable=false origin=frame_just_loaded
12h37
